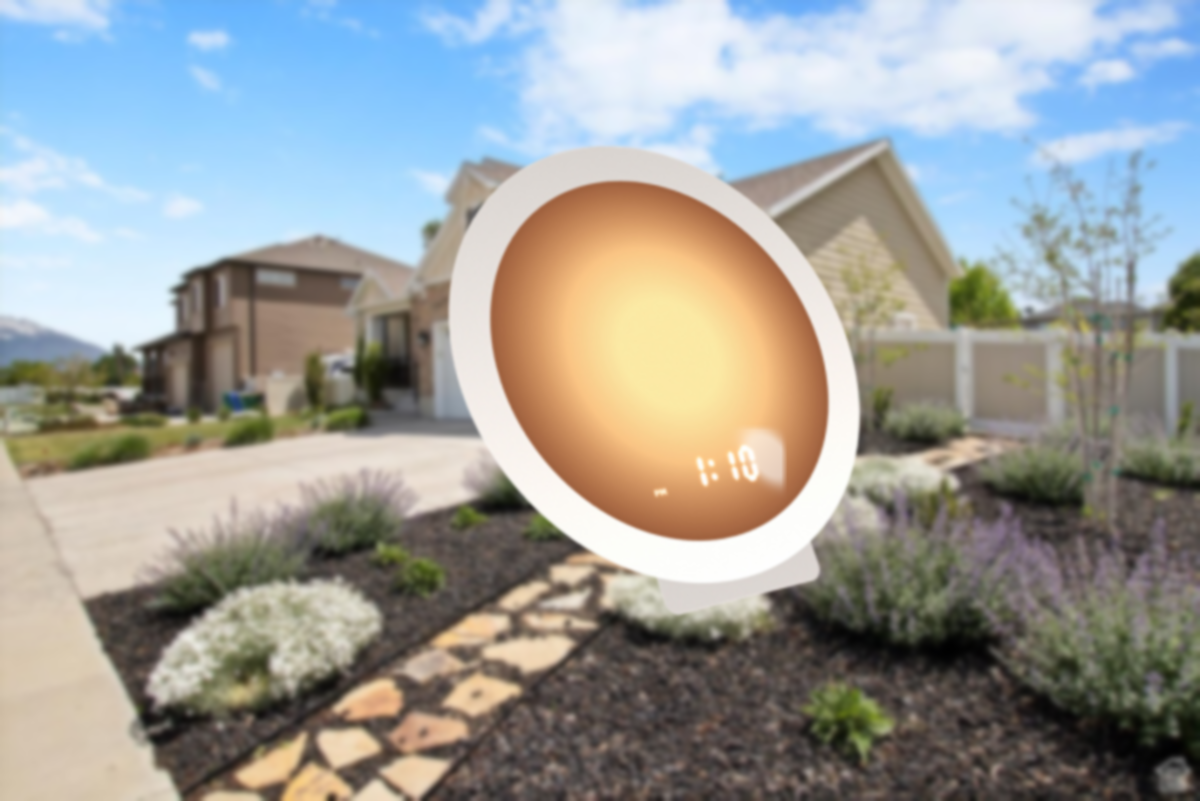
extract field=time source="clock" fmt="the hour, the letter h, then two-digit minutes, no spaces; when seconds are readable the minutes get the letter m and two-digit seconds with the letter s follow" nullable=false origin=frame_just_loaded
1h10
